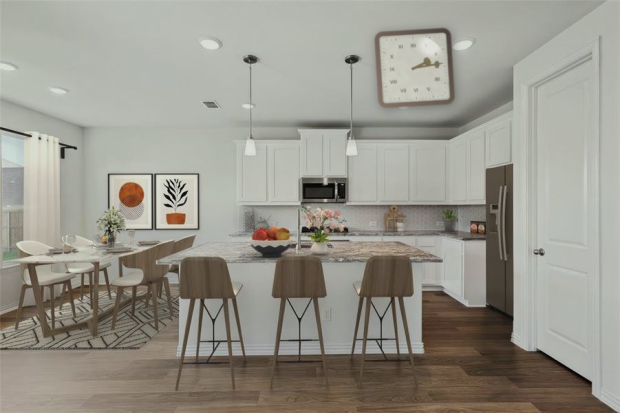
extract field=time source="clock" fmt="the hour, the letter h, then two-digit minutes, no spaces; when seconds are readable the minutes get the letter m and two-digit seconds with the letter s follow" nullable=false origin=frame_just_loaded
2h14
